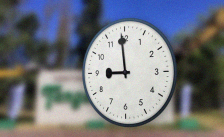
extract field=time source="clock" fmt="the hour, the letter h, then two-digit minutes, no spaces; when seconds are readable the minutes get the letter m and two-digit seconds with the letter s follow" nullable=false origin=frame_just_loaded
8h59
